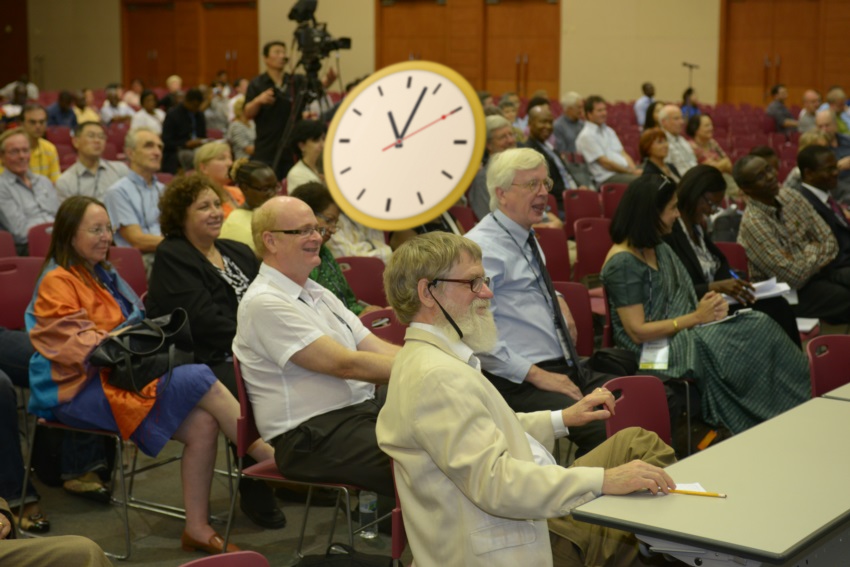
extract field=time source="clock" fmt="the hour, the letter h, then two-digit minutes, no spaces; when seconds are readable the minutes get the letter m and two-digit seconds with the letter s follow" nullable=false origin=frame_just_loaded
11h03m10s
